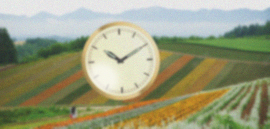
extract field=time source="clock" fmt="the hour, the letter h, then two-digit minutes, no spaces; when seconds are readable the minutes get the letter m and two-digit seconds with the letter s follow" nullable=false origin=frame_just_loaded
10h10
